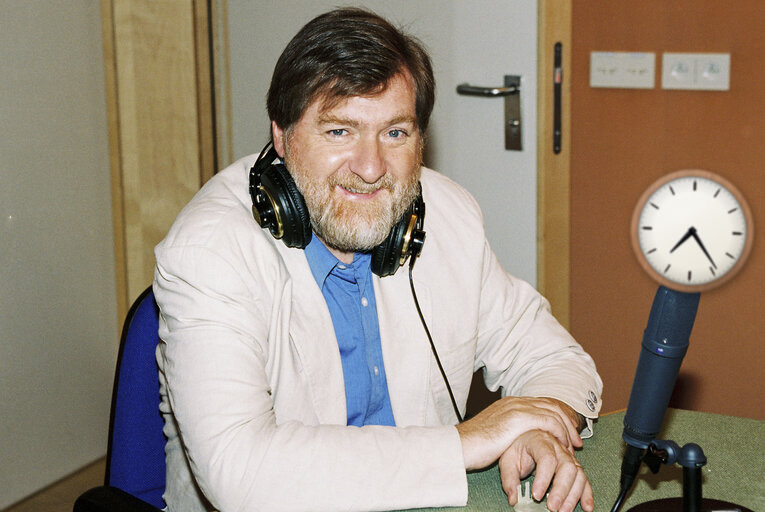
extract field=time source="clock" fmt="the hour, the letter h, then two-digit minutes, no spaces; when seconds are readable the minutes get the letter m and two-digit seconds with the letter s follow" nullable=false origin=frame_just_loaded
7h24
